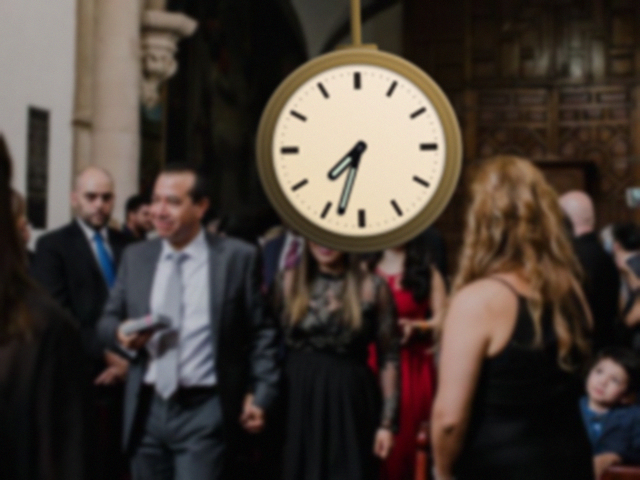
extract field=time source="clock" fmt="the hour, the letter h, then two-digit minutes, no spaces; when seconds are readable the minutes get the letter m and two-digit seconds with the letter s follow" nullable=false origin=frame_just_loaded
7h33
